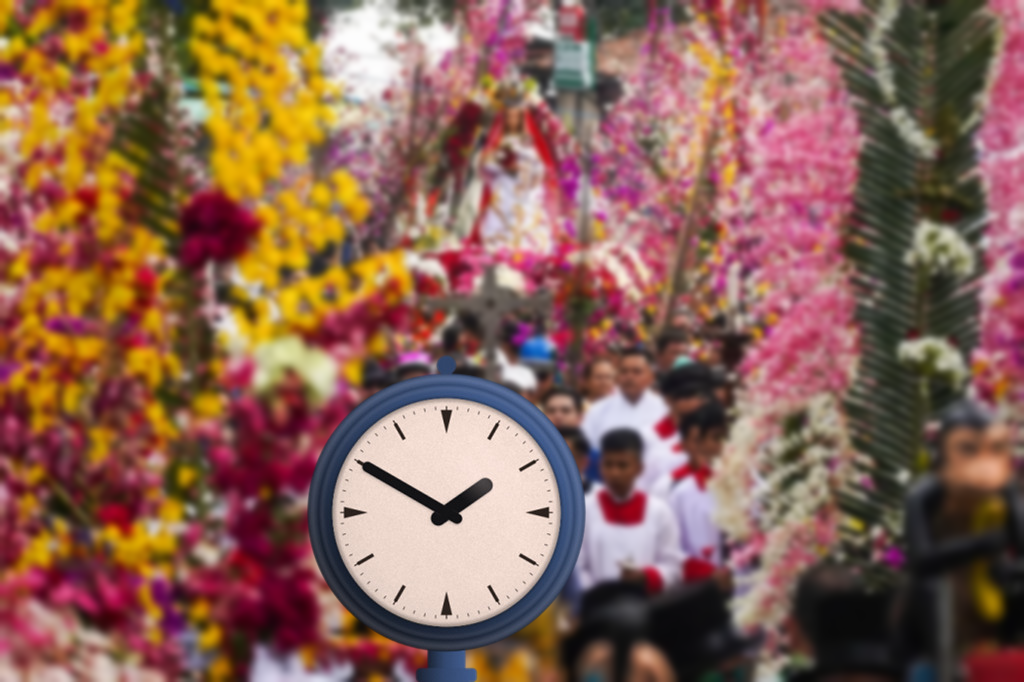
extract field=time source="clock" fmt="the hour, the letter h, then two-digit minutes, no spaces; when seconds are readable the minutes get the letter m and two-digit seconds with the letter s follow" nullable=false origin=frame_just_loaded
1h50
